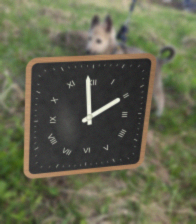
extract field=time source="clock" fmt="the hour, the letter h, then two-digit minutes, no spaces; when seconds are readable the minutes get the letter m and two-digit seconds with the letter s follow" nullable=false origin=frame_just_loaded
1h59
